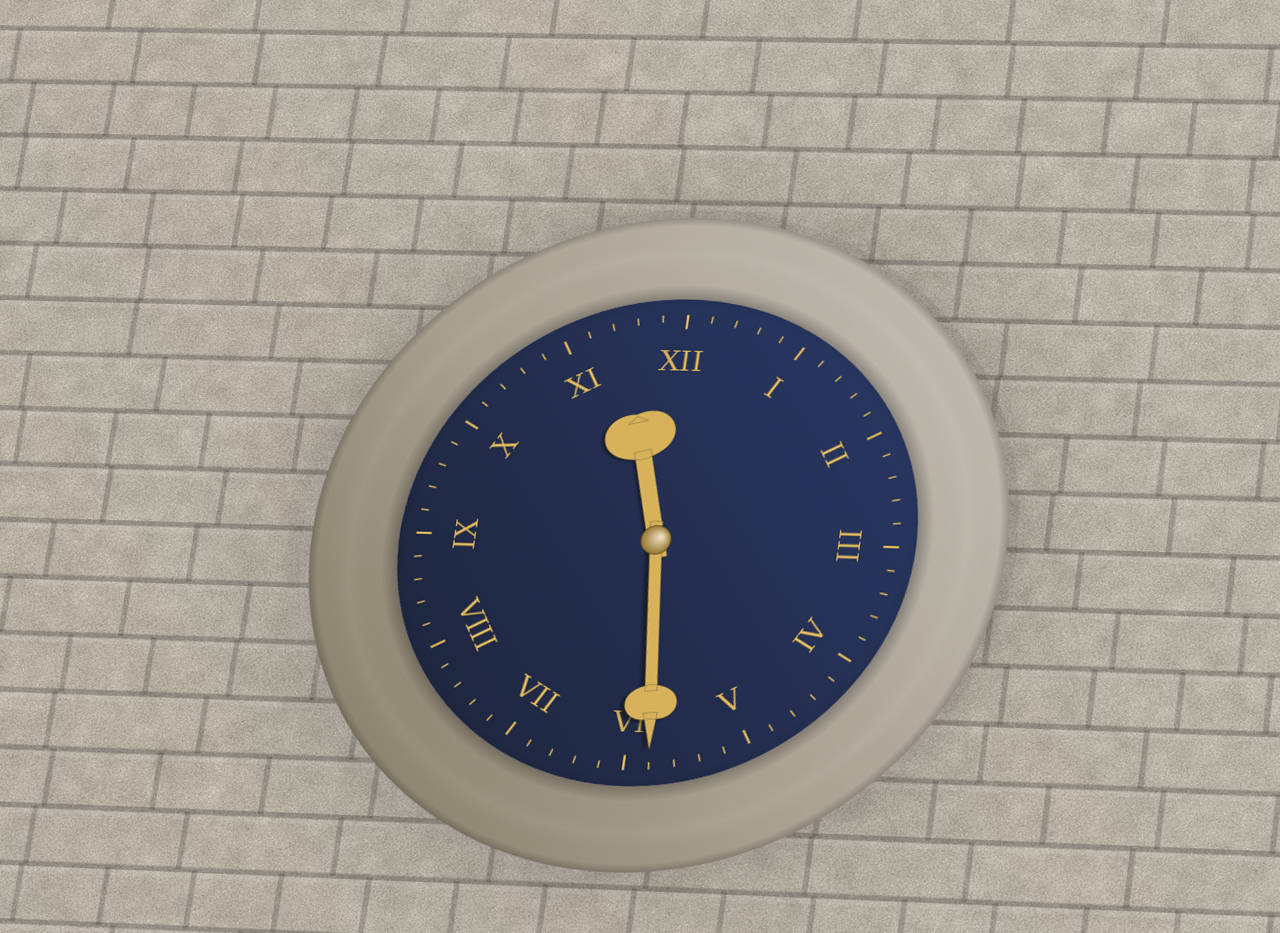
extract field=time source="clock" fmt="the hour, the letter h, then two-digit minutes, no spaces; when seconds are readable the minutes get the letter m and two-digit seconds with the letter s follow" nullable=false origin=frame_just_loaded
11h29
